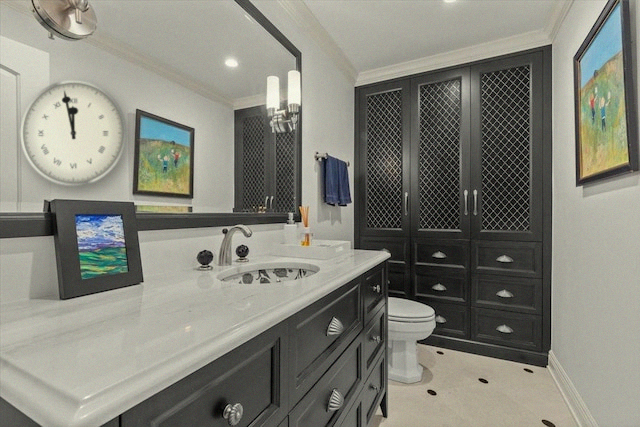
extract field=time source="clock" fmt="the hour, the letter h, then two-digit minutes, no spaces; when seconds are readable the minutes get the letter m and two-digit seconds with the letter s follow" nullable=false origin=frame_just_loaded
11h58
